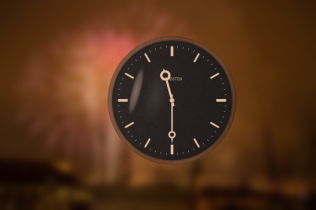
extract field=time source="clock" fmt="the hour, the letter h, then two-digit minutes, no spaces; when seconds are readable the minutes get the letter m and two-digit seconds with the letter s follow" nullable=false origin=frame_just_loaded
11h30
